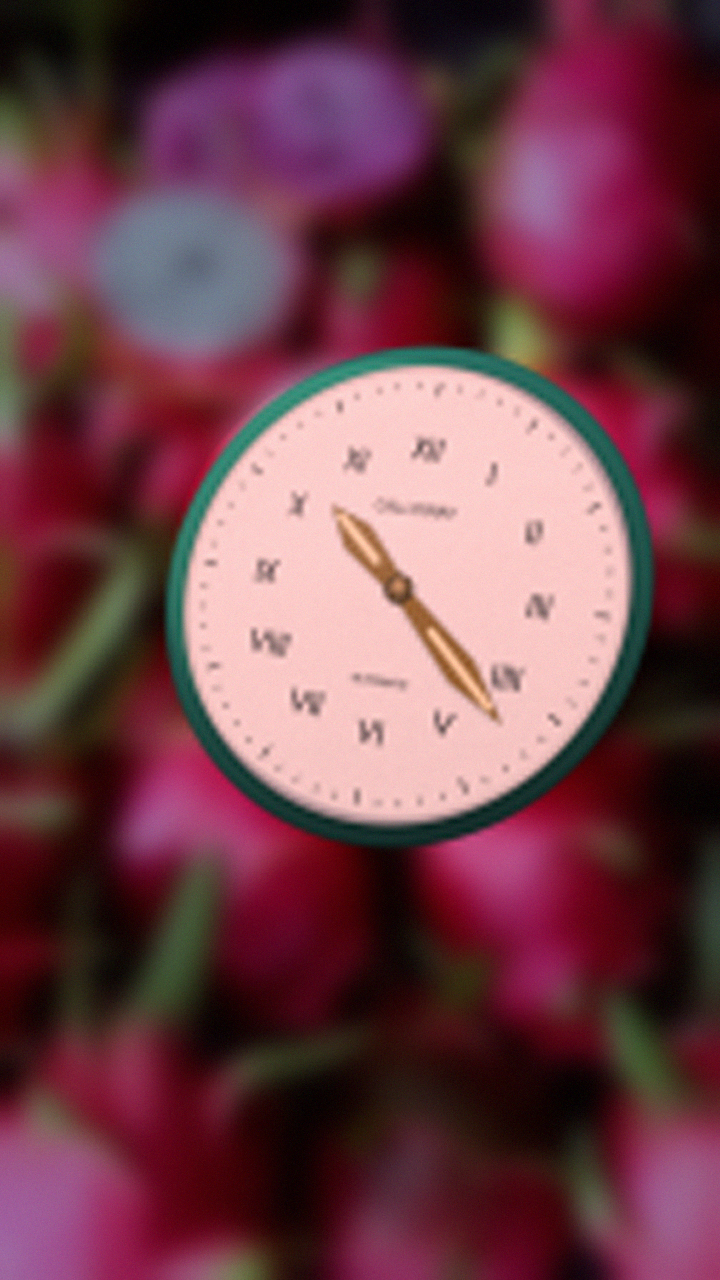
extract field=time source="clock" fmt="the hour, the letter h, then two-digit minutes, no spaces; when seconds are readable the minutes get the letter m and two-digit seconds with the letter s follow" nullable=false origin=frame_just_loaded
10h22
